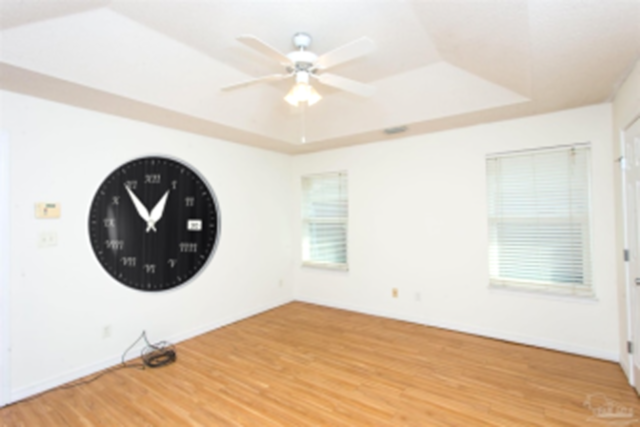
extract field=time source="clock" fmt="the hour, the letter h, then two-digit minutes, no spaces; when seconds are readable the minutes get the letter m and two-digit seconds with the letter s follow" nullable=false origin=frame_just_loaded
12h54
